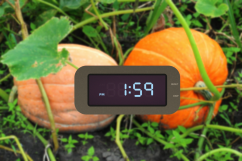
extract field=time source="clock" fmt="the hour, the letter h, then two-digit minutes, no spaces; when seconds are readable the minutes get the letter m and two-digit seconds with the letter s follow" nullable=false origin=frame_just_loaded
1h59
